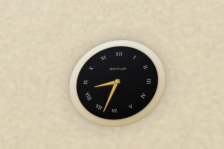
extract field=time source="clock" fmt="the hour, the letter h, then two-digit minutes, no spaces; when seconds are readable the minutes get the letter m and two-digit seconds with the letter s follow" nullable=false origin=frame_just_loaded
8h33
